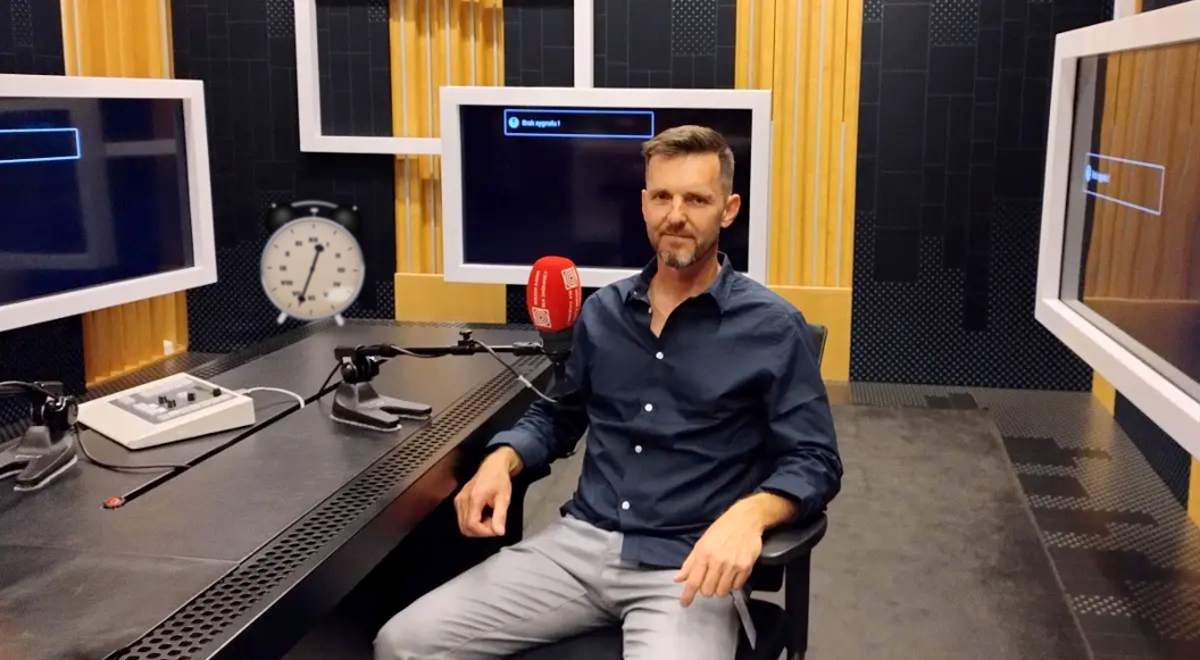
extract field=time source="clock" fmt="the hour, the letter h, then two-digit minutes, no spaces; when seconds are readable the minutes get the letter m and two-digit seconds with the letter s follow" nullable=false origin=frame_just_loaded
12h33
